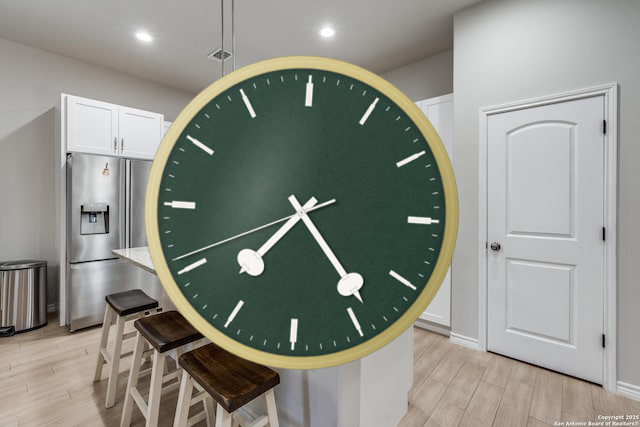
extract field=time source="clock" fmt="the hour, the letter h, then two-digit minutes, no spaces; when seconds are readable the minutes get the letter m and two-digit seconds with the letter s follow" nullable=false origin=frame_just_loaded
7h23m41s
